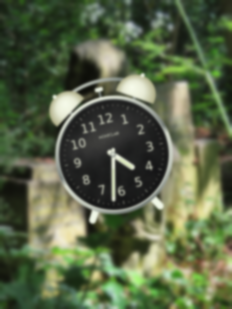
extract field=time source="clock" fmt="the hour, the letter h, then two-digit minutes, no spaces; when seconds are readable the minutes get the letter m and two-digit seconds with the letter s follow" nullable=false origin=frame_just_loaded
4h32
